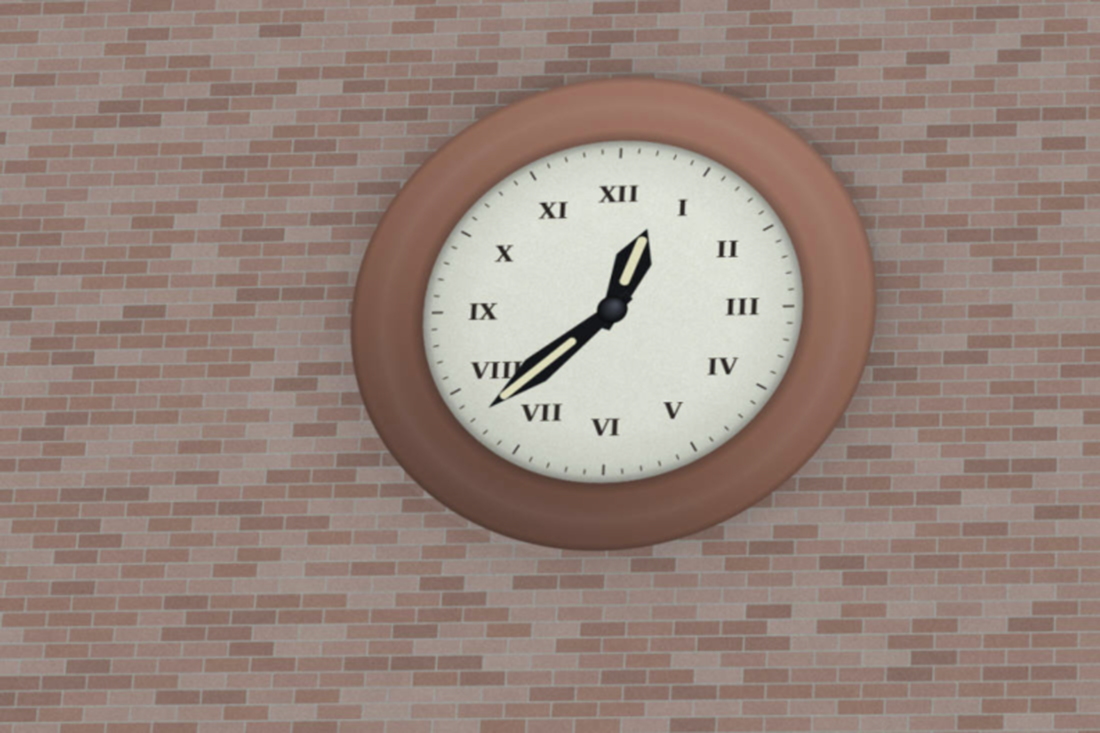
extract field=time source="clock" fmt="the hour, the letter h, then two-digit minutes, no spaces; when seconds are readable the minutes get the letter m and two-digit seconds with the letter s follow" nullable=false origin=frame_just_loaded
12h38
